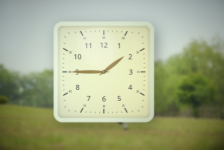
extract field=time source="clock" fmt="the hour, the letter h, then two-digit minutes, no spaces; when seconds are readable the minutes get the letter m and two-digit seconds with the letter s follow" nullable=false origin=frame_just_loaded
1h45
